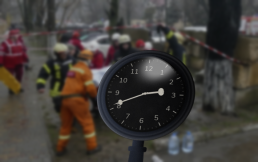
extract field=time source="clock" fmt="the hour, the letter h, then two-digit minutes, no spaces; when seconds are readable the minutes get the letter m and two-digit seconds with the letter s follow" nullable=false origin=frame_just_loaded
2h41
